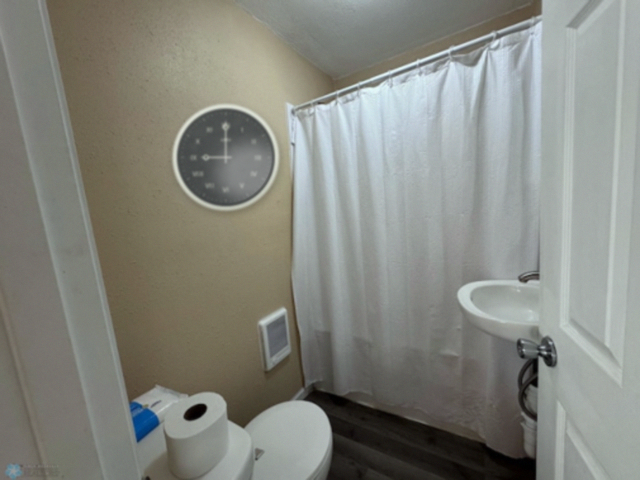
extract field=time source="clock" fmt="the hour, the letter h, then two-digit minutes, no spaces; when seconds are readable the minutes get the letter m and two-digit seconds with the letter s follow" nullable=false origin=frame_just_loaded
9h00
